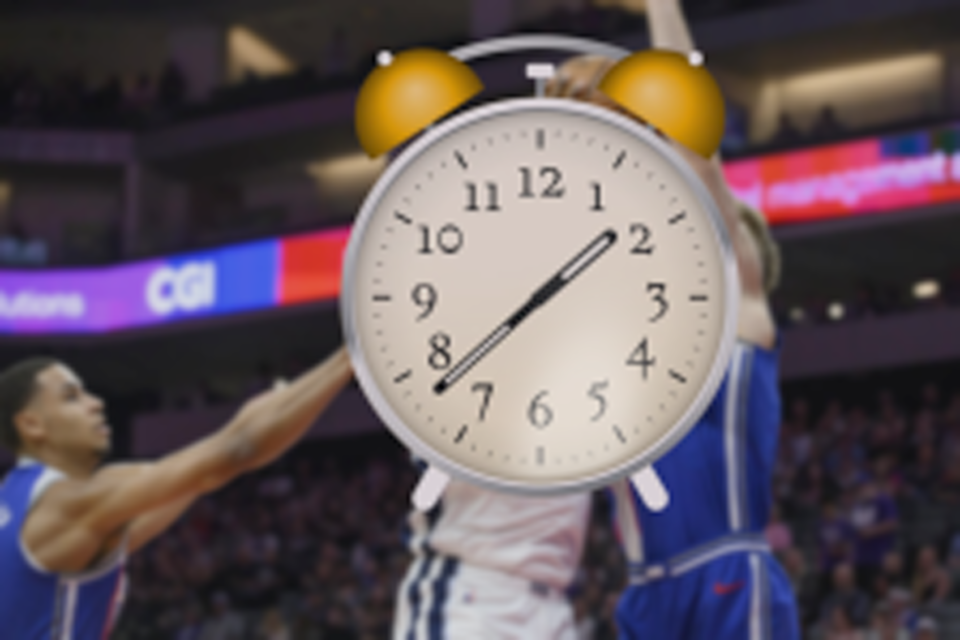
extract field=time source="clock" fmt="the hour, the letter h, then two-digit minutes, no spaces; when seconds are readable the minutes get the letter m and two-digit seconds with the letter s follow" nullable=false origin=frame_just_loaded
1h38
